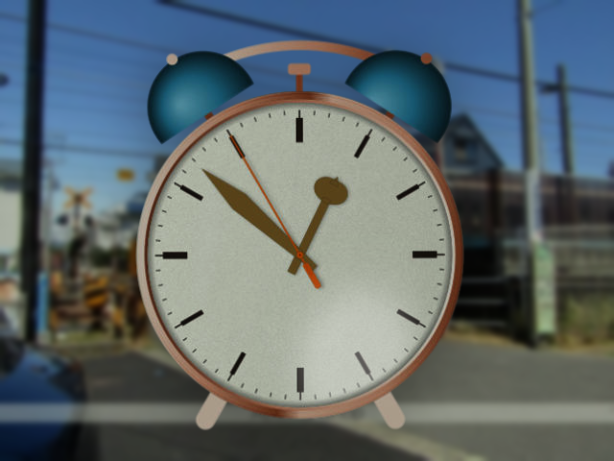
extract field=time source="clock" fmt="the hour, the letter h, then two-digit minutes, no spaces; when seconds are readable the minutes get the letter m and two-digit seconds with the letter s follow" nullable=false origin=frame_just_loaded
12h51m55s
